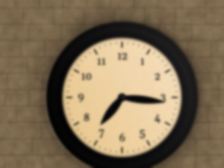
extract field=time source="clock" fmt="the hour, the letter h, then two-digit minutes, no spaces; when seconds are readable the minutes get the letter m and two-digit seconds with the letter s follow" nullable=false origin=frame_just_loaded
7h16
